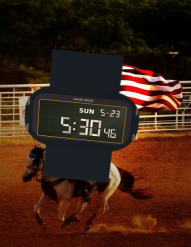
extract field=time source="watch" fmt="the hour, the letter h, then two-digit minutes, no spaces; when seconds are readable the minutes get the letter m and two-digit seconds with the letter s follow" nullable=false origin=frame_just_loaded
5h30m46s
